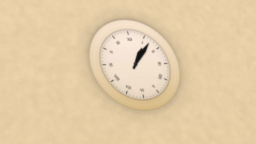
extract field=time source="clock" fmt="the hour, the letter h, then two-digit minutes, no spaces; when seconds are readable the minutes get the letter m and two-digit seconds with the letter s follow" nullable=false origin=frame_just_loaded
1h07
